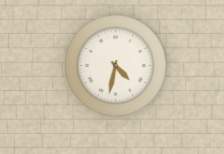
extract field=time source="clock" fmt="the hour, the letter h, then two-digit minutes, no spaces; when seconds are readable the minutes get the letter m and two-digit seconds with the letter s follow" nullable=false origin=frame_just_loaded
4h32
